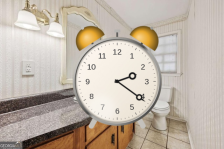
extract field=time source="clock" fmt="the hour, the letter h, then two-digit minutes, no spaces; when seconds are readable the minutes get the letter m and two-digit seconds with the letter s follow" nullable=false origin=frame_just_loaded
2h21
